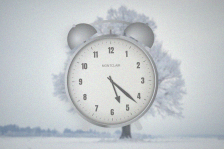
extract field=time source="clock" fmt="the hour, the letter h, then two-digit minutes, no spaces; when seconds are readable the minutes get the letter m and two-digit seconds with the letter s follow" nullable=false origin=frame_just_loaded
5h22
